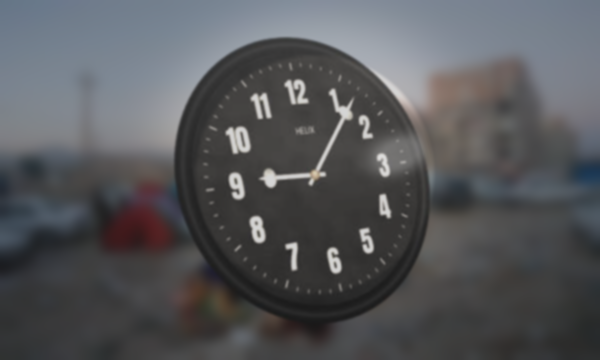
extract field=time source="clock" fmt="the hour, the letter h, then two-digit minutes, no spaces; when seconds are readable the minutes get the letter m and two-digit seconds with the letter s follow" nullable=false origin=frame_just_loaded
9h07
